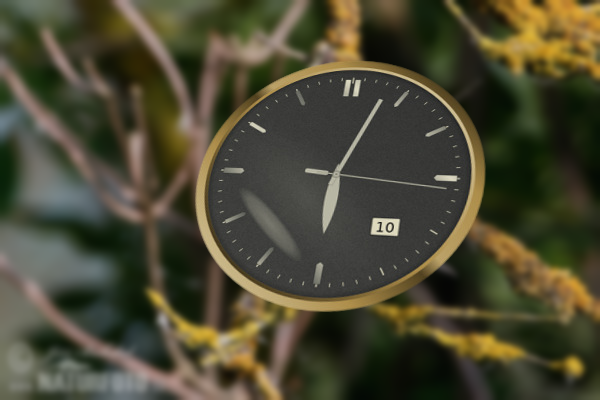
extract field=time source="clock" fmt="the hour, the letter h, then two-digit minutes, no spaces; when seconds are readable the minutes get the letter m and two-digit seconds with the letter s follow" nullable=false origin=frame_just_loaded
6h03m16s
